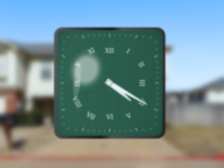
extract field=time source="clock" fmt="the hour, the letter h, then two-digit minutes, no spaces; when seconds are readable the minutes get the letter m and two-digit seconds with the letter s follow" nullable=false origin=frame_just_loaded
4h20
